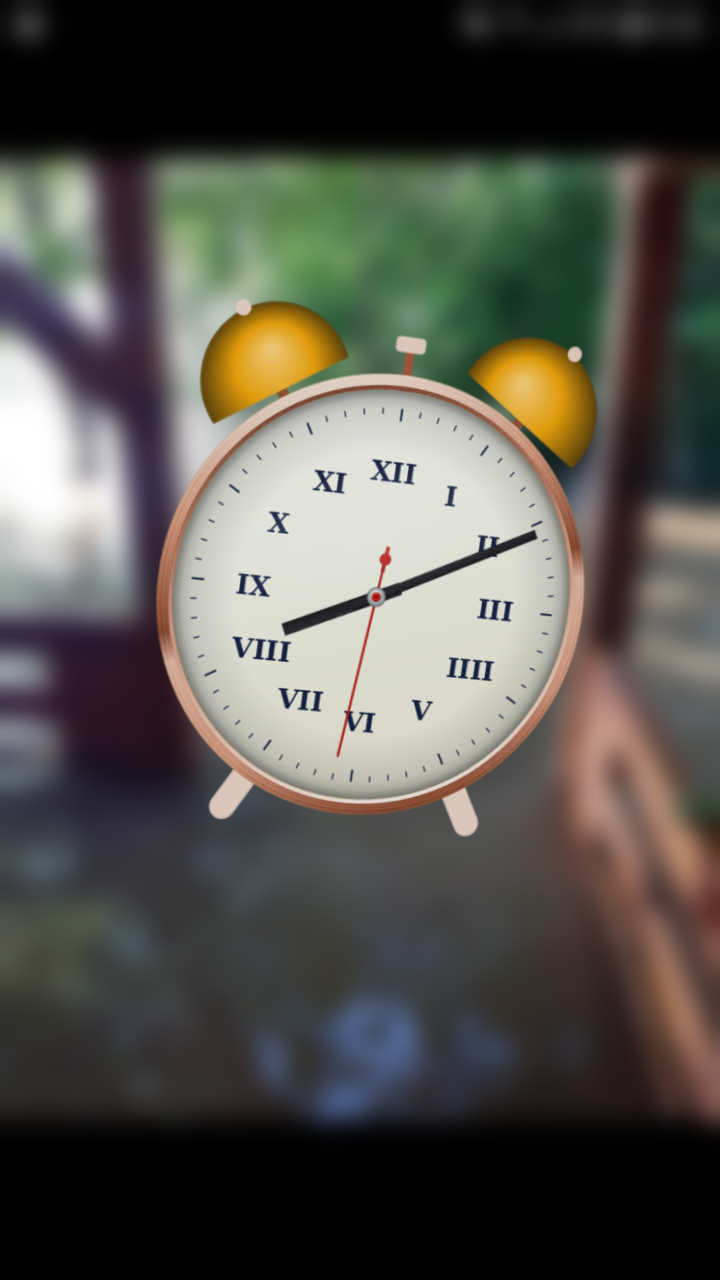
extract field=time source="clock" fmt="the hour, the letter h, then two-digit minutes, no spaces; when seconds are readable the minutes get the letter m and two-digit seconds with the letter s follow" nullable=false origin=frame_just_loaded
8h10m31s
